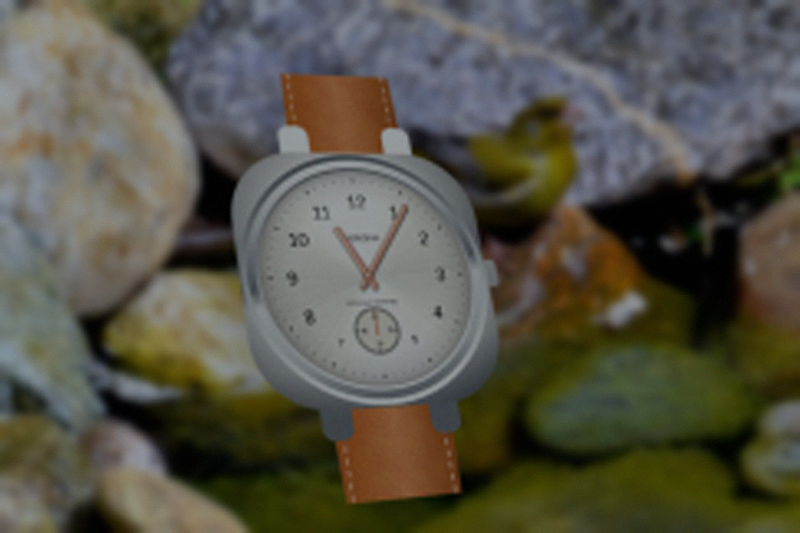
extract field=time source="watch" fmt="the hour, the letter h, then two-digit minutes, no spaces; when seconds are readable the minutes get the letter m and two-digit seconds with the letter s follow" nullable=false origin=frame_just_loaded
11h06
